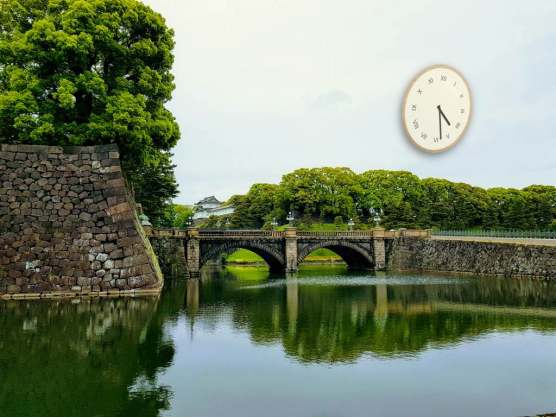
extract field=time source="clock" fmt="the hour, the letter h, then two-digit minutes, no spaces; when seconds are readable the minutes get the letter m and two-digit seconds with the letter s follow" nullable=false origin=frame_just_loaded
4h28
